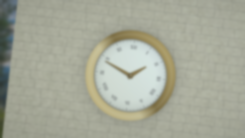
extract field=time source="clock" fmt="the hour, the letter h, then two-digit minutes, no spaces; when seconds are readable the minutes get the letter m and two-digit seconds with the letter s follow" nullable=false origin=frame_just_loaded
1h49
